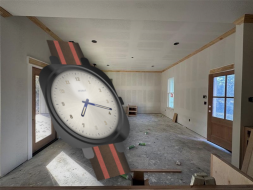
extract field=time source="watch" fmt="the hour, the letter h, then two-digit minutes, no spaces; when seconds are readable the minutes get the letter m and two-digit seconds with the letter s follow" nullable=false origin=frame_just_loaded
7h18
